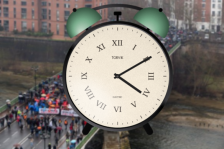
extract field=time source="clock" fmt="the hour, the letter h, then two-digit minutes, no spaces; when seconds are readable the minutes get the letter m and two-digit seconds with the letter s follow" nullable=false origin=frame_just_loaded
4h10
